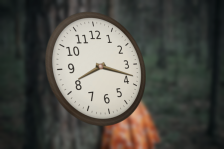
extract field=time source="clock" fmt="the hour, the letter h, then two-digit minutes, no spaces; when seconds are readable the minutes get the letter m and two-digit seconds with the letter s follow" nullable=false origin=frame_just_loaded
8h18
